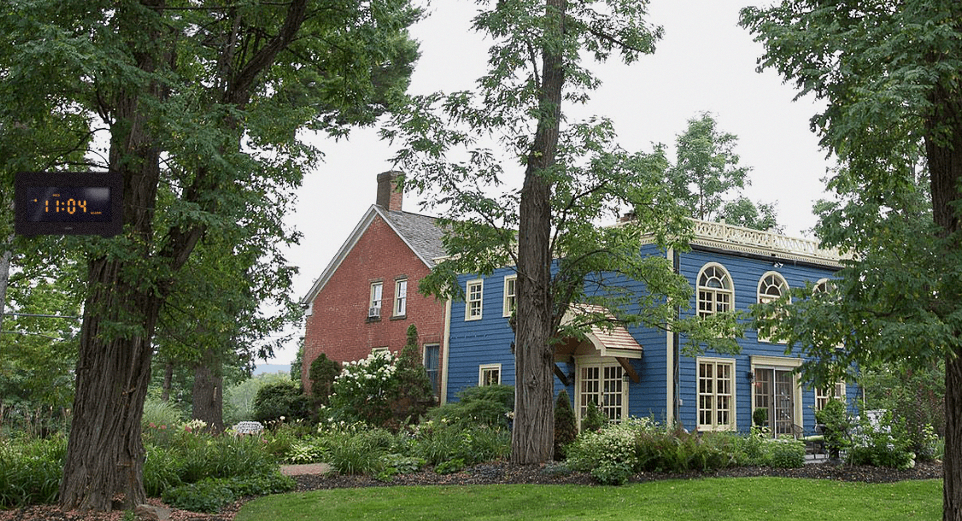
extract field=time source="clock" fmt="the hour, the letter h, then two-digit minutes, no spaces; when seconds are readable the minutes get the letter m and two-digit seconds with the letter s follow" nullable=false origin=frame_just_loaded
11h04
